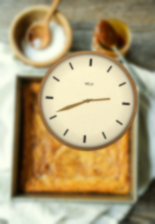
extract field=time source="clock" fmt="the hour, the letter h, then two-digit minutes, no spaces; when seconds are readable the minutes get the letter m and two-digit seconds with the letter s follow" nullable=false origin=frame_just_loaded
2h41
